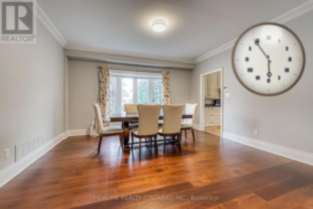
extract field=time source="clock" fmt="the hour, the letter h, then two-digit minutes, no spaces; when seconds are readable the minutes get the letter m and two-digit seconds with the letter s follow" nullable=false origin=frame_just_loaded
5h54
